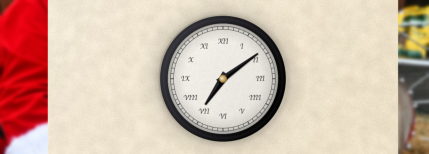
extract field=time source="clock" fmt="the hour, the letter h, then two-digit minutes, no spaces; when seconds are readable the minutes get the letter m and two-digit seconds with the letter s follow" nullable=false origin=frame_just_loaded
7h09
